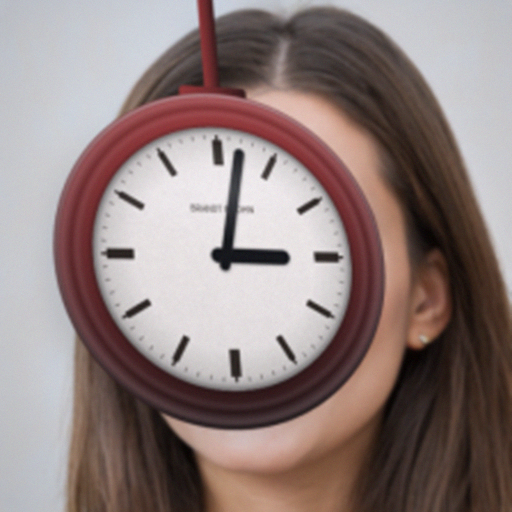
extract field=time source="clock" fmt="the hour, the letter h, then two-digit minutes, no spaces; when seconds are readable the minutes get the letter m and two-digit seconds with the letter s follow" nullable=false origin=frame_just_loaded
3h02
